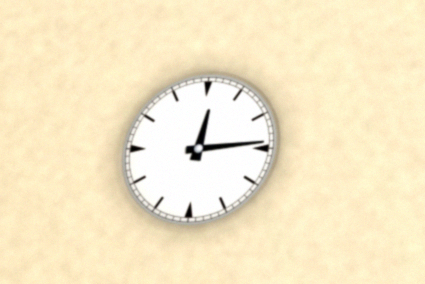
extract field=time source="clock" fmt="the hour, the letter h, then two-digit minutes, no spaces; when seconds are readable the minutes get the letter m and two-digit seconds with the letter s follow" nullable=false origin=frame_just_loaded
12h14
